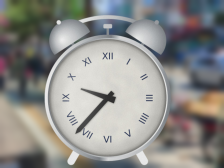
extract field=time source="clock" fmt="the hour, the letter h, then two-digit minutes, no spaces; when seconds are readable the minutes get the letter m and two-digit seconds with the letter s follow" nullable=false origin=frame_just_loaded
9h37
